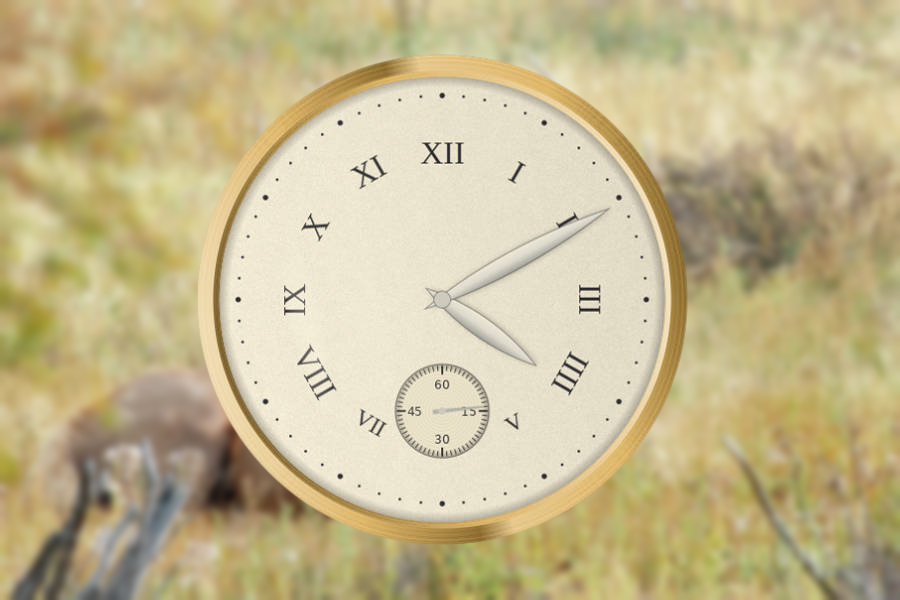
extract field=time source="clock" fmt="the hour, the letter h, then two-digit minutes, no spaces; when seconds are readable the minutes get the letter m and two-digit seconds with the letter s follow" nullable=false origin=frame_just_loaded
4h10m14s
